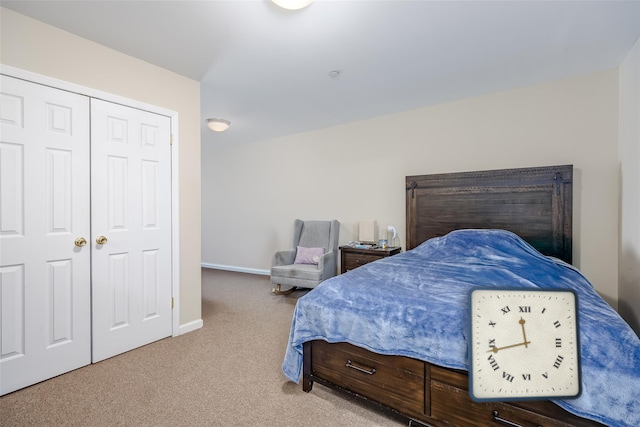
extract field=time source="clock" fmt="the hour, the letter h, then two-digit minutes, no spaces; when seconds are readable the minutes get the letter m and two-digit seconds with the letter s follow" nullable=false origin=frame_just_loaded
11h43
